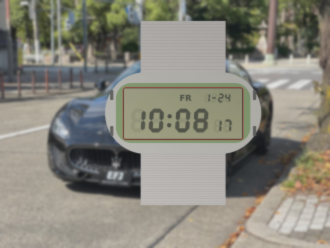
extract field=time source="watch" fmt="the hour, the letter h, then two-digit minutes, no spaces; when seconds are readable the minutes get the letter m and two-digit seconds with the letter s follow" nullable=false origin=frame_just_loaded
10h08m17s
